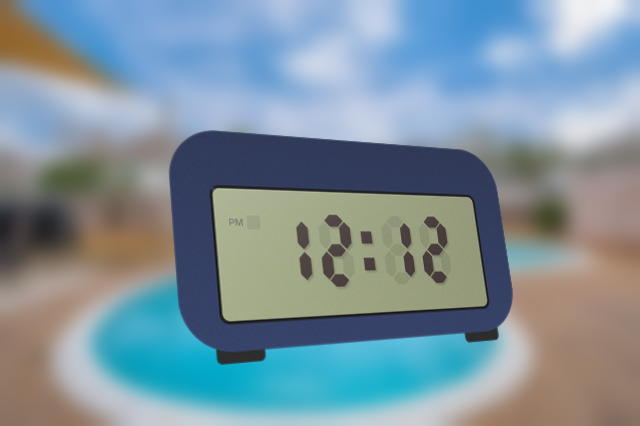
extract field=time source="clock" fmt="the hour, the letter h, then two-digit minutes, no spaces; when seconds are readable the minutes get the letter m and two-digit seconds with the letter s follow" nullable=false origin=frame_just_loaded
12h12
